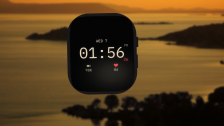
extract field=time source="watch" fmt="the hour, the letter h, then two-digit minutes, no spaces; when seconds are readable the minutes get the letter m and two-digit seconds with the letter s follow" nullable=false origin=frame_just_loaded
1h56
